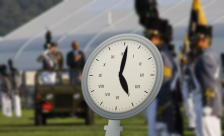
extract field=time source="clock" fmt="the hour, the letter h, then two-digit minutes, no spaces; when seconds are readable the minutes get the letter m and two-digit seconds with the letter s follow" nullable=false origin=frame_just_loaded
5h01
